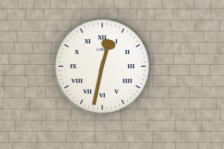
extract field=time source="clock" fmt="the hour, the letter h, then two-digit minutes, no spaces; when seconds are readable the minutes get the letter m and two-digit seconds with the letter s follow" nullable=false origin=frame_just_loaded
12h32
